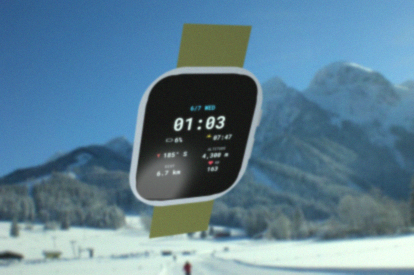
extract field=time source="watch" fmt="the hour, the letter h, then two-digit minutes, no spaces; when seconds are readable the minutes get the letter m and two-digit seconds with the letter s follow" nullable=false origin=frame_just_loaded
1h03
